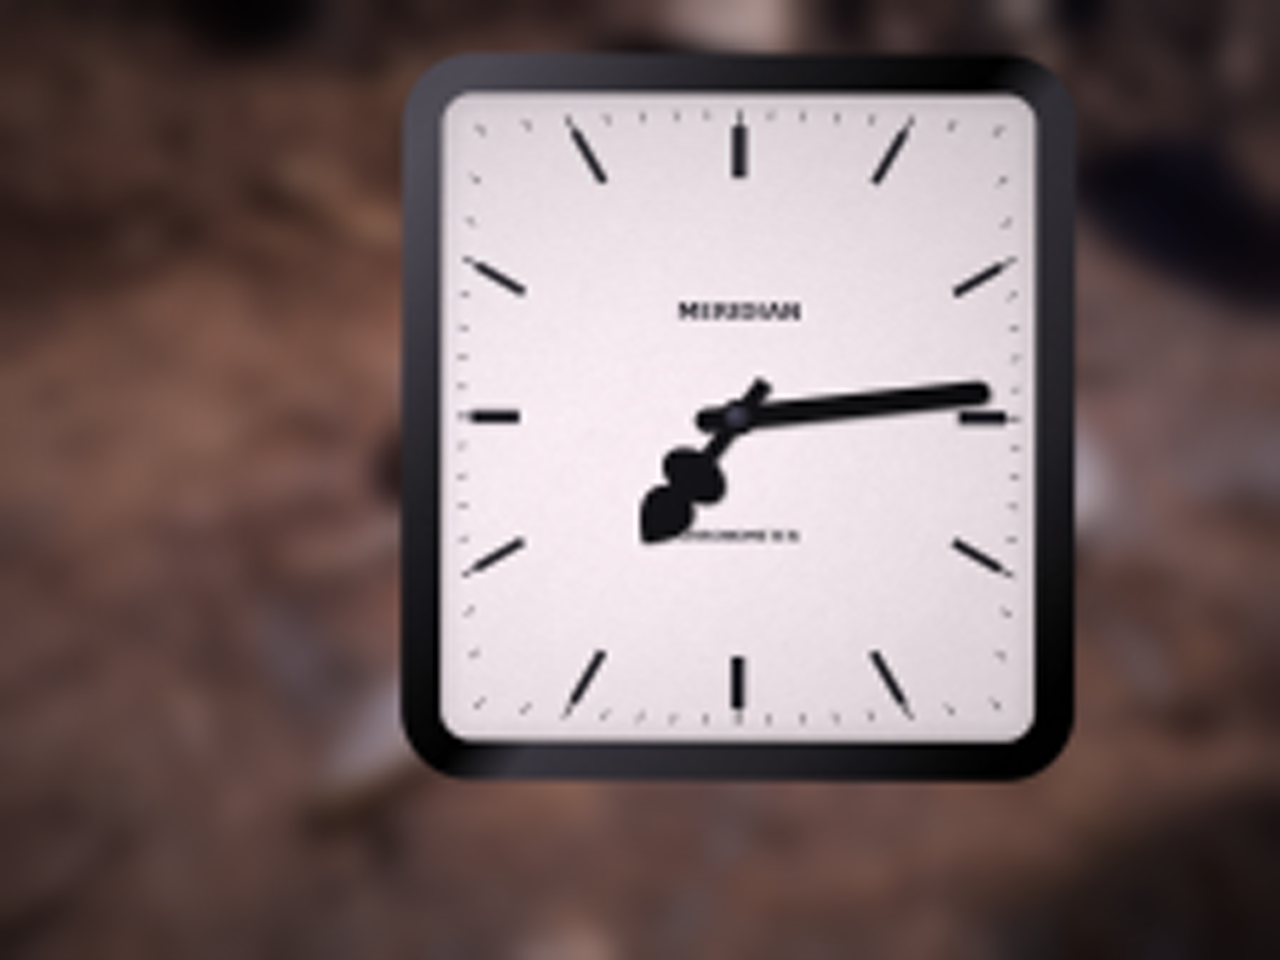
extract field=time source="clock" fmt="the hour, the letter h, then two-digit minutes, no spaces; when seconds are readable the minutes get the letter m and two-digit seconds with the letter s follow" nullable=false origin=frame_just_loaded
7h14
